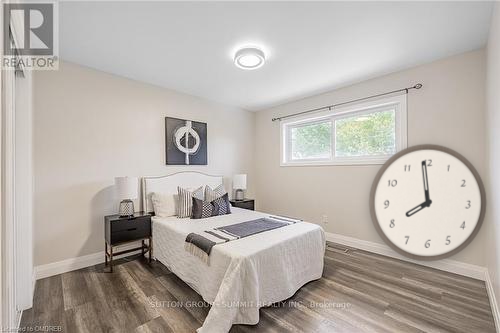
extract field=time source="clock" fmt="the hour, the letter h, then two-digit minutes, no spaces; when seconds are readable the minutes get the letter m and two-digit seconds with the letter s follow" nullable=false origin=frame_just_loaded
7h59
